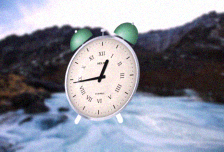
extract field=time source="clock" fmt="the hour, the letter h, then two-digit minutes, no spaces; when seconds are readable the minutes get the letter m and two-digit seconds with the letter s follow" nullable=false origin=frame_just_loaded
12h44
